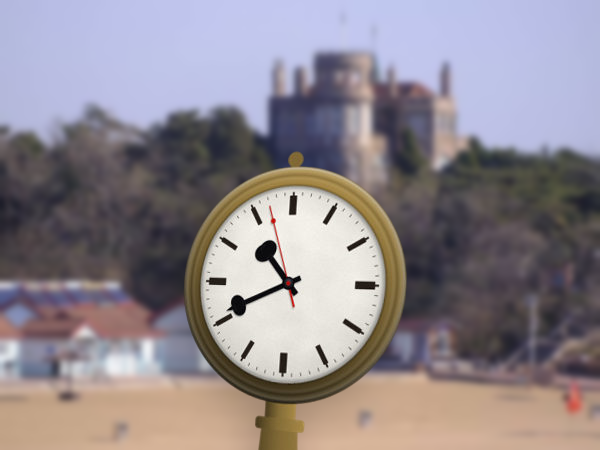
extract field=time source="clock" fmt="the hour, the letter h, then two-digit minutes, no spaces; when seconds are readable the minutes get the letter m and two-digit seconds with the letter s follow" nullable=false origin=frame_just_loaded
10h40m57s
